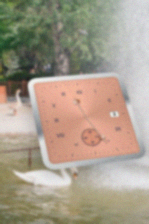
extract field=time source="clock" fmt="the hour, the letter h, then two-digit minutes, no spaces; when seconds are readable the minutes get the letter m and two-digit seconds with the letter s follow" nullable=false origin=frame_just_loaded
11h26
